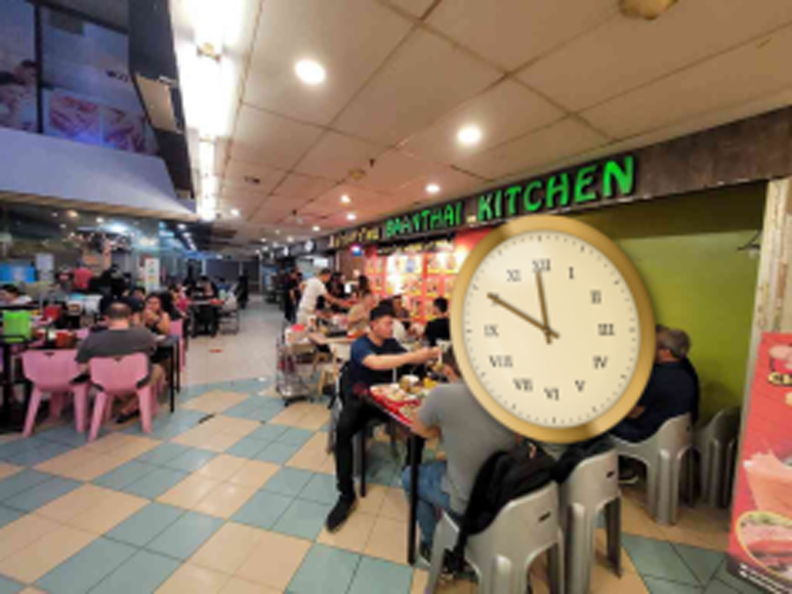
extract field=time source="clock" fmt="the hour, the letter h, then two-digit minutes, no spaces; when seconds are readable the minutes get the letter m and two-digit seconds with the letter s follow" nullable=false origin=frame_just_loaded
11h50
